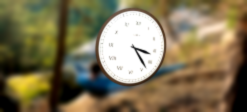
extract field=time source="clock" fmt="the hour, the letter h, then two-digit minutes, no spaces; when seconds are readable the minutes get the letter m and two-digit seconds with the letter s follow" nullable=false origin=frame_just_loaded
3h23
